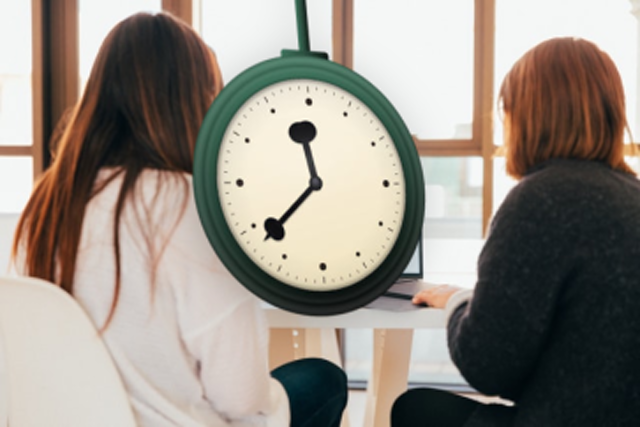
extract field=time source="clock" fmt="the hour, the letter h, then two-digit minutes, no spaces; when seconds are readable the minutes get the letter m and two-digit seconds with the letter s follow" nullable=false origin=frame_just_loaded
11h38
